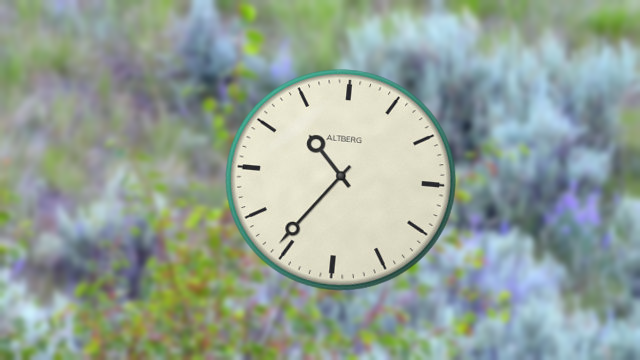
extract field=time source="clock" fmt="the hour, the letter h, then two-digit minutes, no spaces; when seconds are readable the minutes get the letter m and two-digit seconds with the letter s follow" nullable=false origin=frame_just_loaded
10h36
